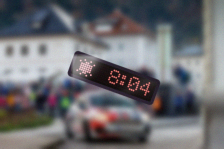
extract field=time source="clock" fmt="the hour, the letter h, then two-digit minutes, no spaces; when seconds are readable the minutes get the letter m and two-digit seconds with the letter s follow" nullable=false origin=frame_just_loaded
8h04
